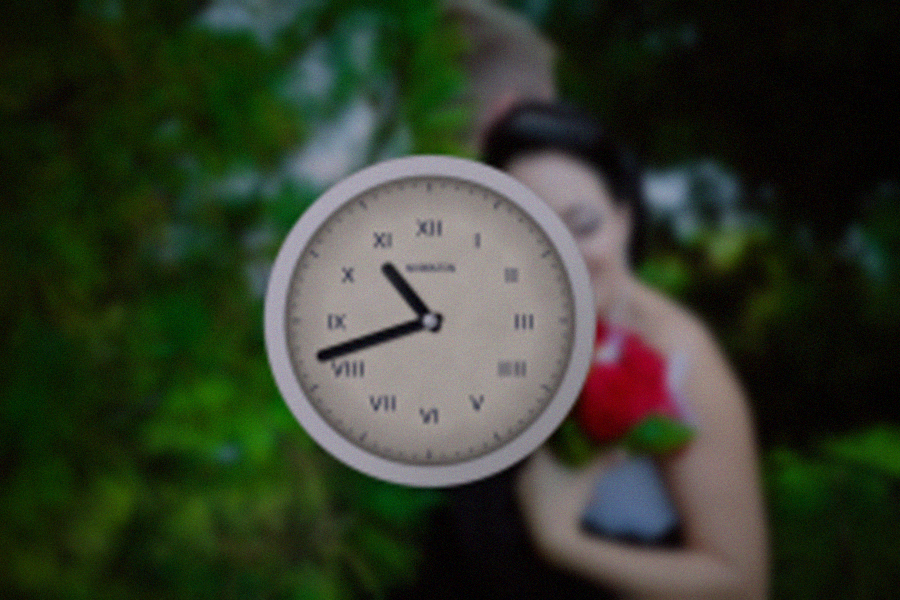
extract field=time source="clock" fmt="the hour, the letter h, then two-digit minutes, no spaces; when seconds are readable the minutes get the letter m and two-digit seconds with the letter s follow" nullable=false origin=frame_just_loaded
10h42
